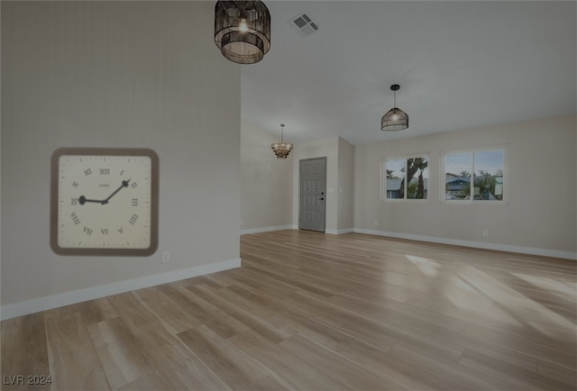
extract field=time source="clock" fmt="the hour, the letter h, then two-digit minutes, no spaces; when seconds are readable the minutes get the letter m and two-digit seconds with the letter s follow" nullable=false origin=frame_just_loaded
9h08
